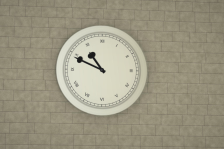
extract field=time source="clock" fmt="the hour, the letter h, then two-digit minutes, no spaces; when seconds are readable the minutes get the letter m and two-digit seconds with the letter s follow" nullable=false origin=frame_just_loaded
10h49
